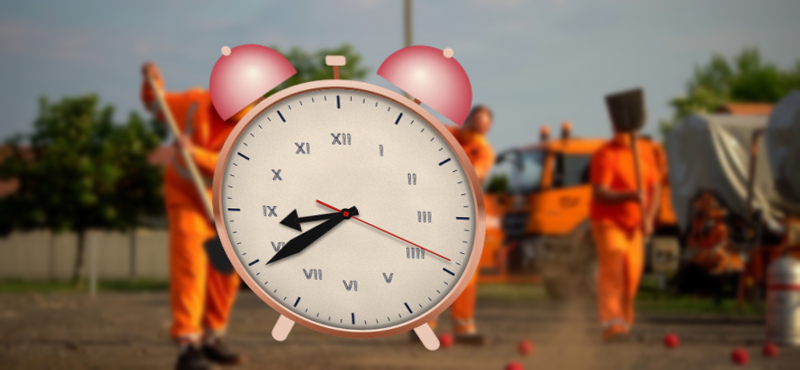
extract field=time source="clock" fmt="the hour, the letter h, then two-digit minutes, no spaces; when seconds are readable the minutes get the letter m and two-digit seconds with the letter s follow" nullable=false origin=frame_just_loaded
8h39m19s
